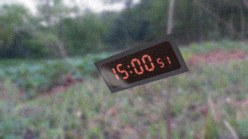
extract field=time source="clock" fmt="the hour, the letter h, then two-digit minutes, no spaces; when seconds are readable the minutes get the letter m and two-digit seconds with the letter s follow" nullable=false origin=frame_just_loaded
15h00m51s
